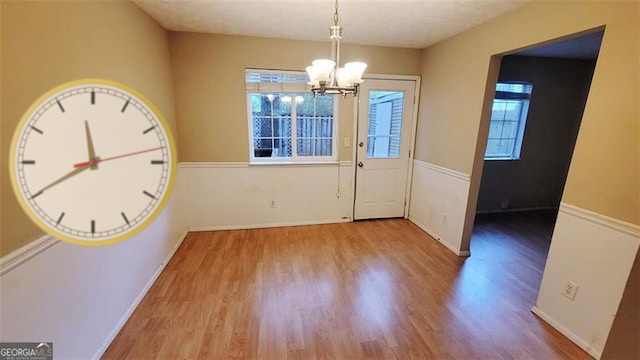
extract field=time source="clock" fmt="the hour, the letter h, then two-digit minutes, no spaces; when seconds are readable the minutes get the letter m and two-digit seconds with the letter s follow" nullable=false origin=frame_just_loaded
11h40m13s
